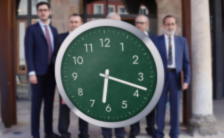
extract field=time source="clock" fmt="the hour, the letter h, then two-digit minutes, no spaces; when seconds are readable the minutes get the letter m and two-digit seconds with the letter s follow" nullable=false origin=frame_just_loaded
6h18
